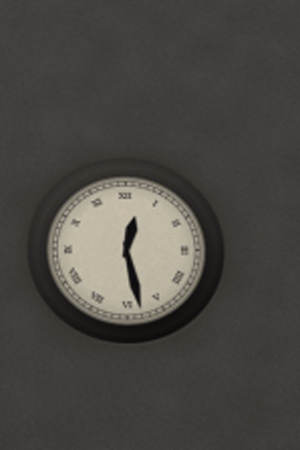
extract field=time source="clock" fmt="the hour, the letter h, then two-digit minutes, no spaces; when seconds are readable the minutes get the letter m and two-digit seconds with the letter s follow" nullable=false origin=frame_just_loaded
12h28
